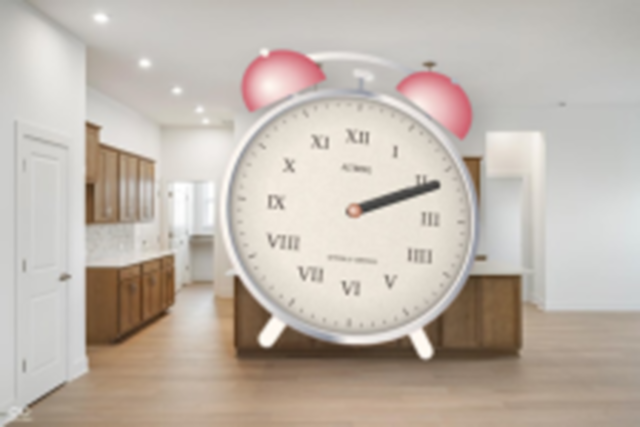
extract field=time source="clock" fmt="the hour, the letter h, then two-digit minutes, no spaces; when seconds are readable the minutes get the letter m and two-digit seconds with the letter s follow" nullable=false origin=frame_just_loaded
2h11
